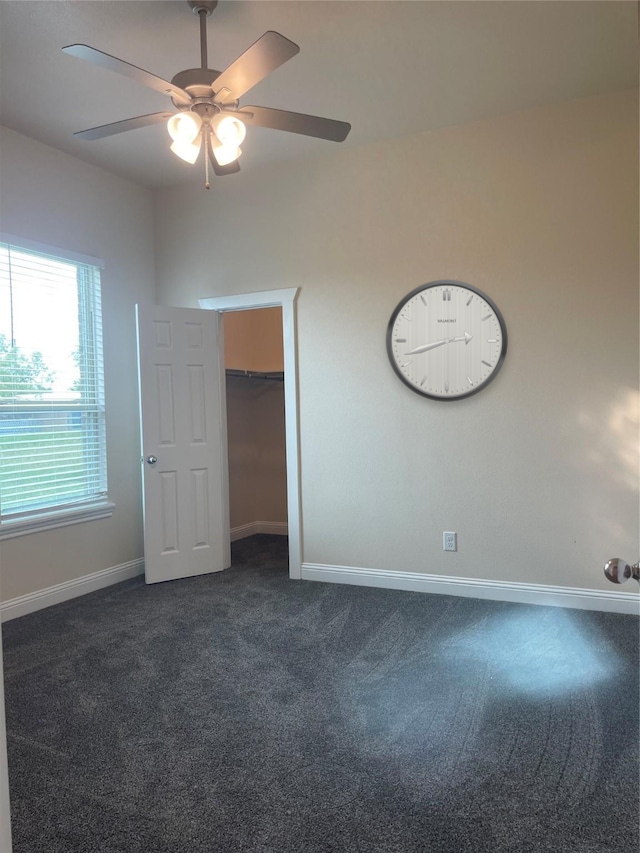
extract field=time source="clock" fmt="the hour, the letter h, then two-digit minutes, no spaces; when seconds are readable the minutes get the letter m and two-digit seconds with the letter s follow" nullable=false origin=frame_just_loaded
2h42
